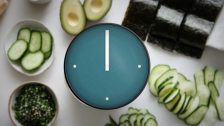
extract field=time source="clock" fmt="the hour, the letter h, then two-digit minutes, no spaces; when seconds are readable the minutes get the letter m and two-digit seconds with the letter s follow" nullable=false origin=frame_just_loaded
12h00
